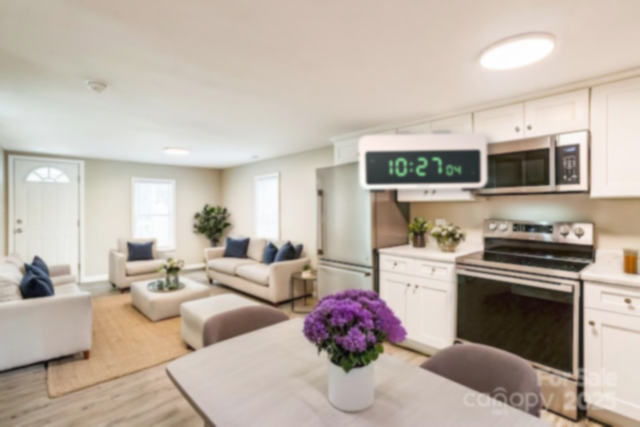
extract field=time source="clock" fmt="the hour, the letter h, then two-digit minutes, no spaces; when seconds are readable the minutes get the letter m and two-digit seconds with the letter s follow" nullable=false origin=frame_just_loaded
10h27
